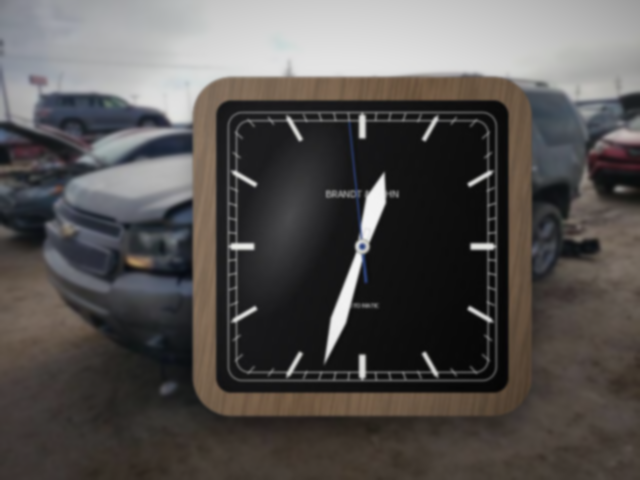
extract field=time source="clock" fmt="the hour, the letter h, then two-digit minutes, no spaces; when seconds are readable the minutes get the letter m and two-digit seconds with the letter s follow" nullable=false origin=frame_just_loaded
12h32m59s
